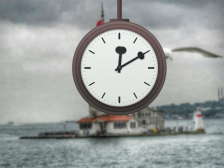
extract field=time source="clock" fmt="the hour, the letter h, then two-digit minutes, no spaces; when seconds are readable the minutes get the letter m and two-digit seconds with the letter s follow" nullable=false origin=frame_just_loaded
12h10
